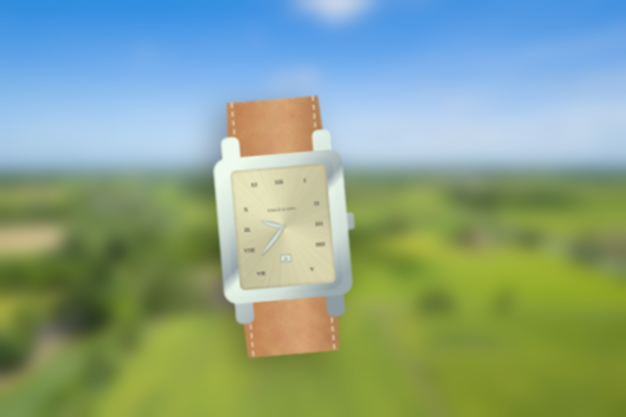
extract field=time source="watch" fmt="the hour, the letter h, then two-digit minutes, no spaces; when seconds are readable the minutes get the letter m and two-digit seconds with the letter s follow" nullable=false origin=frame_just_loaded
9h37
